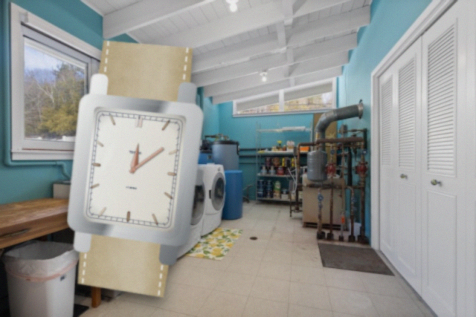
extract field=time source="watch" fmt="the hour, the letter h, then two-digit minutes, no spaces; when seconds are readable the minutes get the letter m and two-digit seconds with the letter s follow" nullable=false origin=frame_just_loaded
12h08
